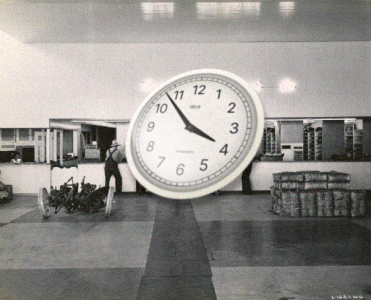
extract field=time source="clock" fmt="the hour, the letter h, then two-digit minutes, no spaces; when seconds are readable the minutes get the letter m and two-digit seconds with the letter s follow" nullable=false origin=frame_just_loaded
3h53
